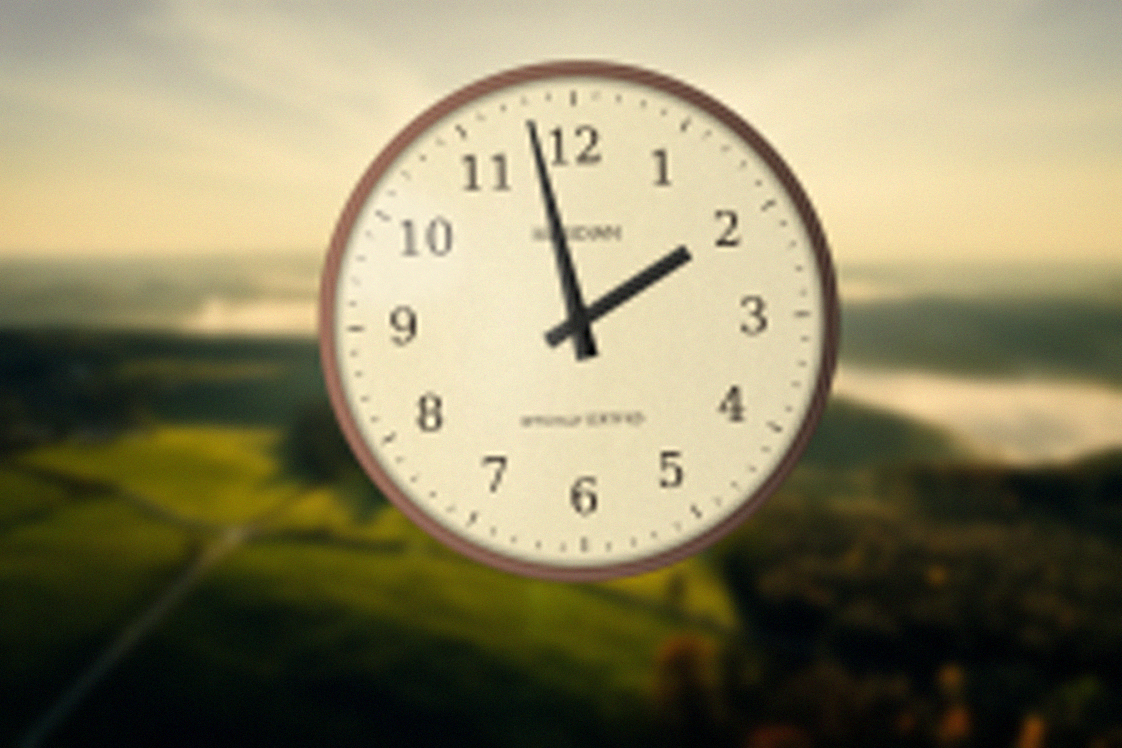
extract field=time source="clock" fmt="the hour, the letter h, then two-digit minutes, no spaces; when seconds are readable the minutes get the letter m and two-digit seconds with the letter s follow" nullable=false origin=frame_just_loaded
1h58
